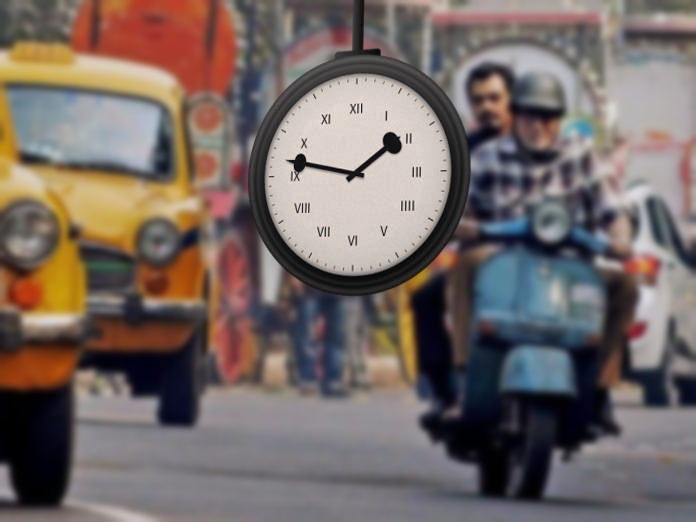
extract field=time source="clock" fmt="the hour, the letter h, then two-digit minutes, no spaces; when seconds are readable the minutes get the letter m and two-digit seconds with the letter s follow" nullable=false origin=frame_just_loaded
1h47
